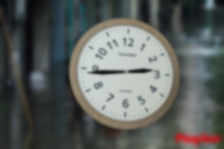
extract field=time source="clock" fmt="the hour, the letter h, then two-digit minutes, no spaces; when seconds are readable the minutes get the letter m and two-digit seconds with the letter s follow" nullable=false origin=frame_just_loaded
2h44
